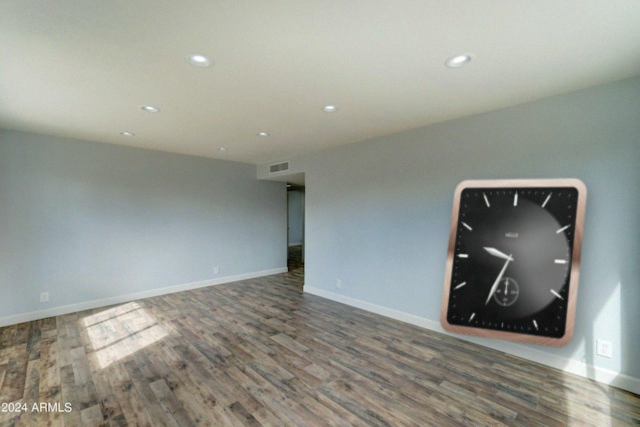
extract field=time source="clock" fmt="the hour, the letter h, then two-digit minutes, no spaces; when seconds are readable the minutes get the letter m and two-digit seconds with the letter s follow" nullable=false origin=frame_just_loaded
9h34
